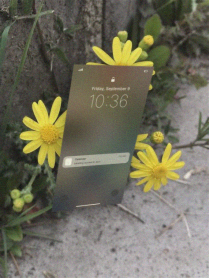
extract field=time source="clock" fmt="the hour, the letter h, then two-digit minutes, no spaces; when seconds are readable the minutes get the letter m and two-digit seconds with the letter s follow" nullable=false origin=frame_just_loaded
10h36
